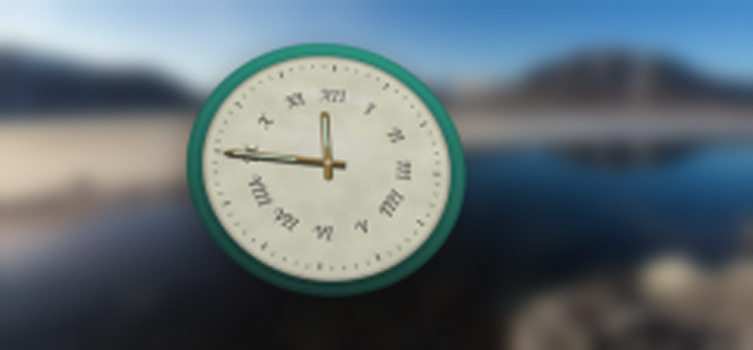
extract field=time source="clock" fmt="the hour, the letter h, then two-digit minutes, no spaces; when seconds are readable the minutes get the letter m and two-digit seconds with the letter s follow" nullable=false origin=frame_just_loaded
11h45
